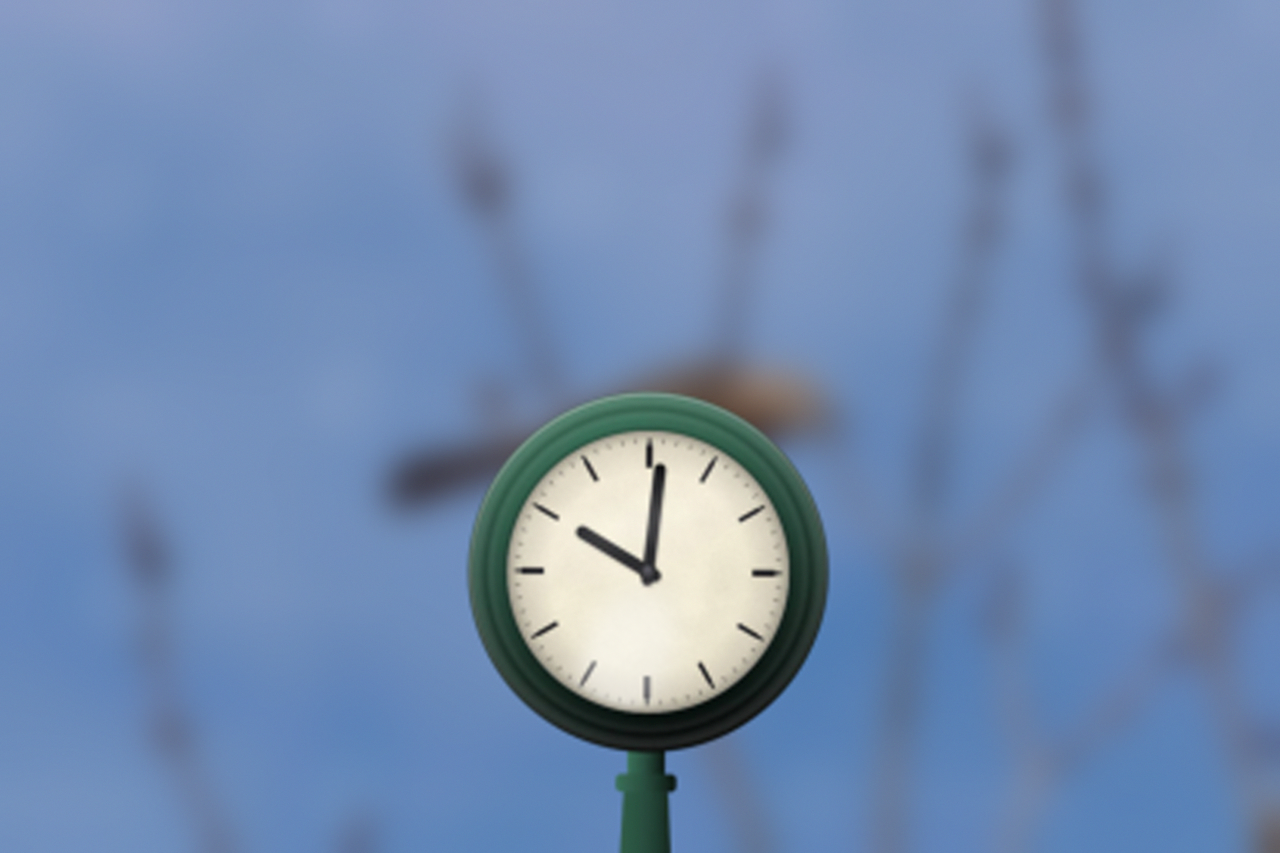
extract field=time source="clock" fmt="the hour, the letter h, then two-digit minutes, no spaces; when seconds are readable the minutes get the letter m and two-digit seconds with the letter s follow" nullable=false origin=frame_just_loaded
10h01
